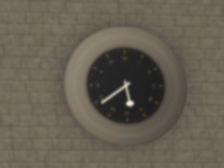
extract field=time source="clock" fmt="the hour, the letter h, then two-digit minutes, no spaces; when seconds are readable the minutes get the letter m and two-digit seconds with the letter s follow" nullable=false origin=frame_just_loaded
5h39
